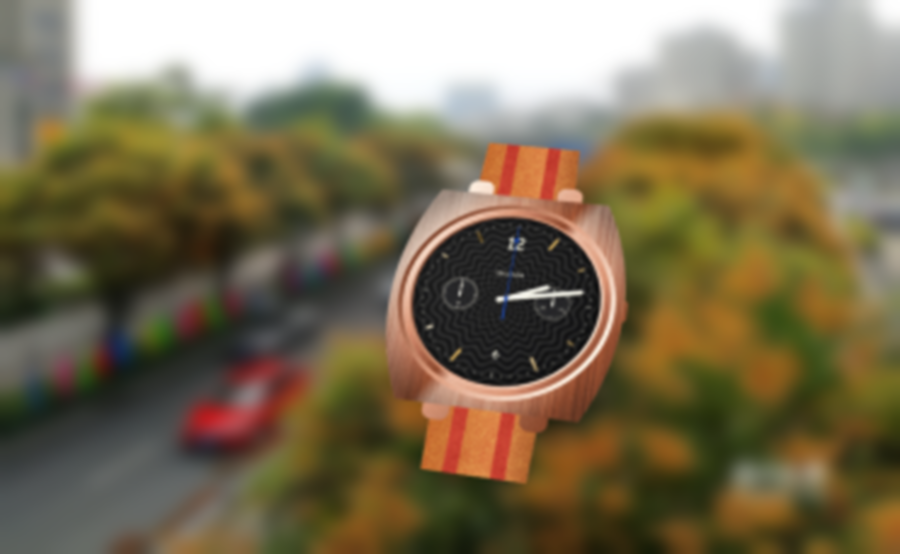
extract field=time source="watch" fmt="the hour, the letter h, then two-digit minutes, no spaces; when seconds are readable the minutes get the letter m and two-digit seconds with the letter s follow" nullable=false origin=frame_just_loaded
2h13
